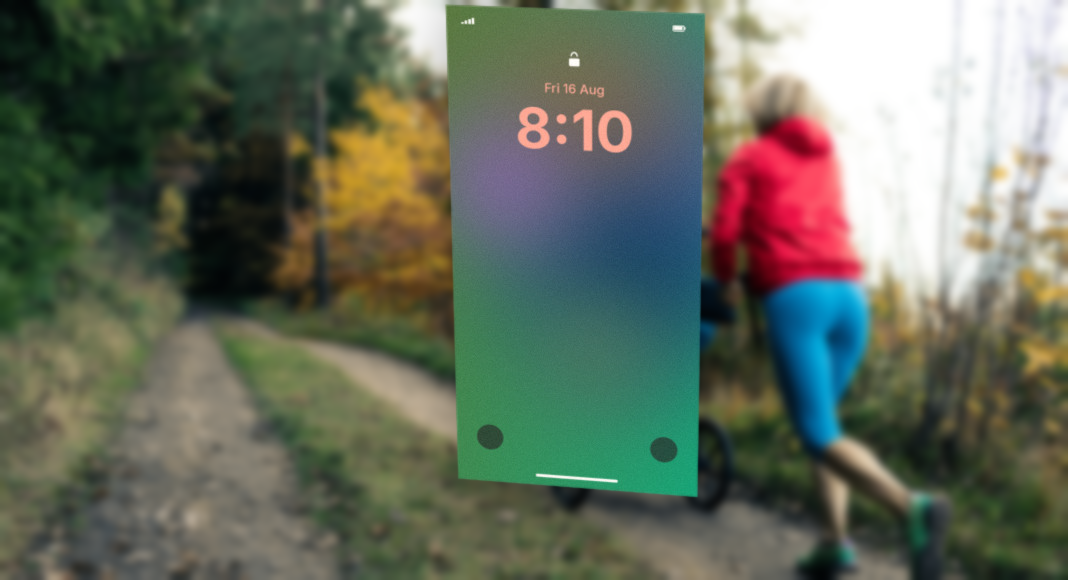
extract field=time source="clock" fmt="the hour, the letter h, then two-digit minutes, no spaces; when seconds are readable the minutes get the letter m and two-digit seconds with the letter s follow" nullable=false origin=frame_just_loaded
8h10
